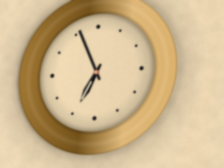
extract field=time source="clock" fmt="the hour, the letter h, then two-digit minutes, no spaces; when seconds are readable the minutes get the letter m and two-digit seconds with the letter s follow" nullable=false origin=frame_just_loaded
6h56
